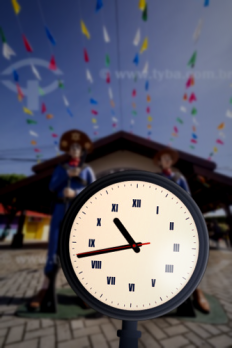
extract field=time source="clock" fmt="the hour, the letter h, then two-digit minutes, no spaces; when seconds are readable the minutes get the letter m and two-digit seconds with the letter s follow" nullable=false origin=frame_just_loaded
10h42m43s
